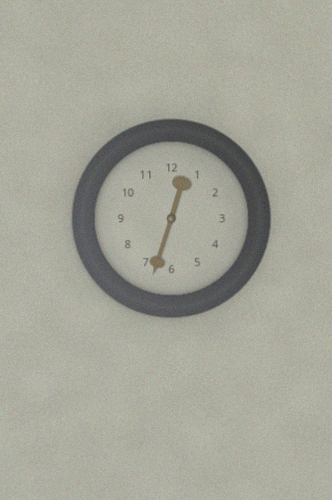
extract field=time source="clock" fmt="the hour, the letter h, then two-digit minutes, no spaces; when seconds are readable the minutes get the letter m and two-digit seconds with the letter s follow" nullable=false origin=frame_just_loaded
12h33
